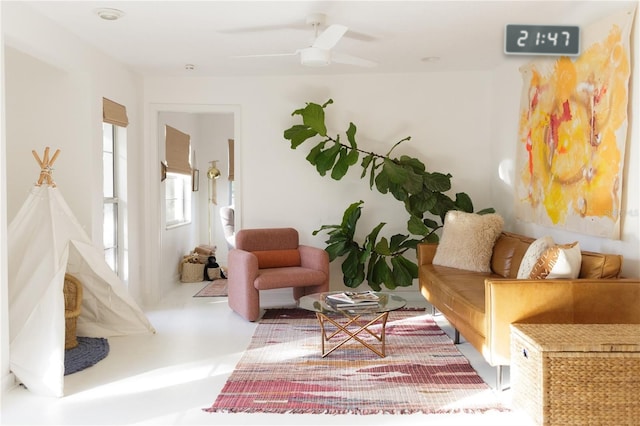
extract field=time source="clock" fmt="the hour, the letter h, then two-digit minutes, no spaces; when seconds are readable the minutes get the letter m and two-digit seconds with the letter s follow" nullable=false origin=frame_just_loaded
21h47
